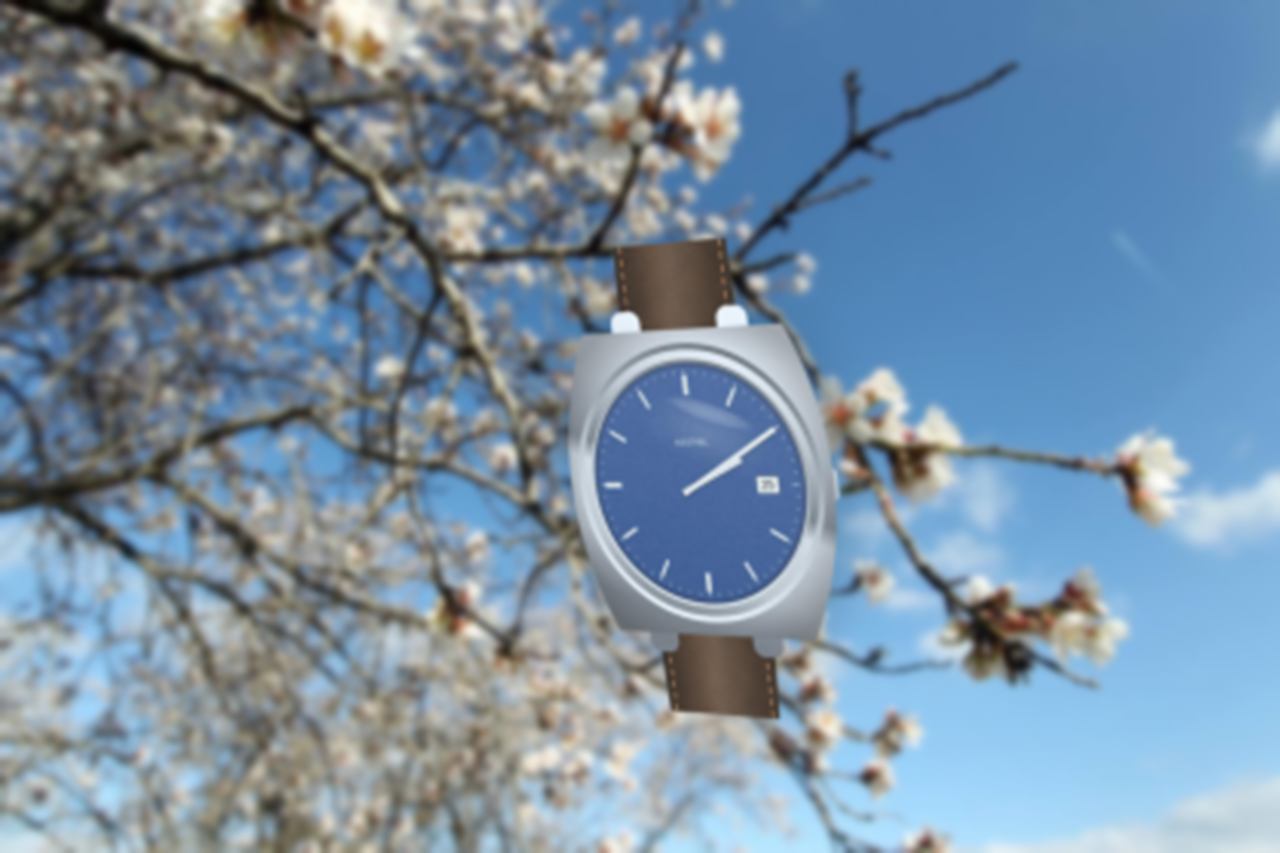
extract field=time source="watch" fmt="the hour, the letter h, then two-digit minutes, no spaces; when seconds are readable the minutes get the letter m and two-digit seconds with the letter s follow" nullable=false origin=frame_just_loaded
2h10
